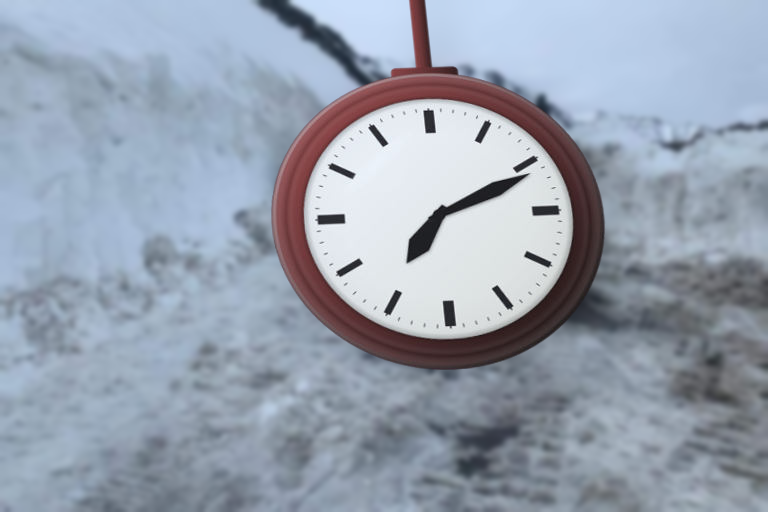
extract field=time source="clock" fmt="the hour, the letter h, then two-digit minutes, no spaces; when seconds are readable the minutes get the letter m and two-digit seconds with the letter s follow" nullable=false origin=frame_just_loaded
7h11
